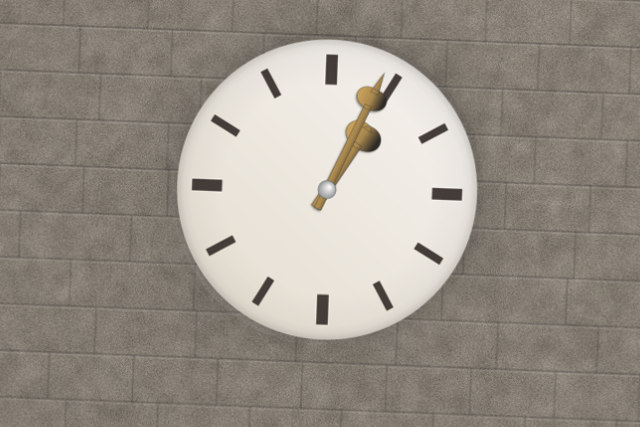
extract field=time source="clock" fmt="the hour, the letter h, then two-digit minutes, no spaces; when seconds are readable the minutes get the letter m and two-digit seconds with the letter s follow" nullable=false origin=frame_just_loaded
1h04
